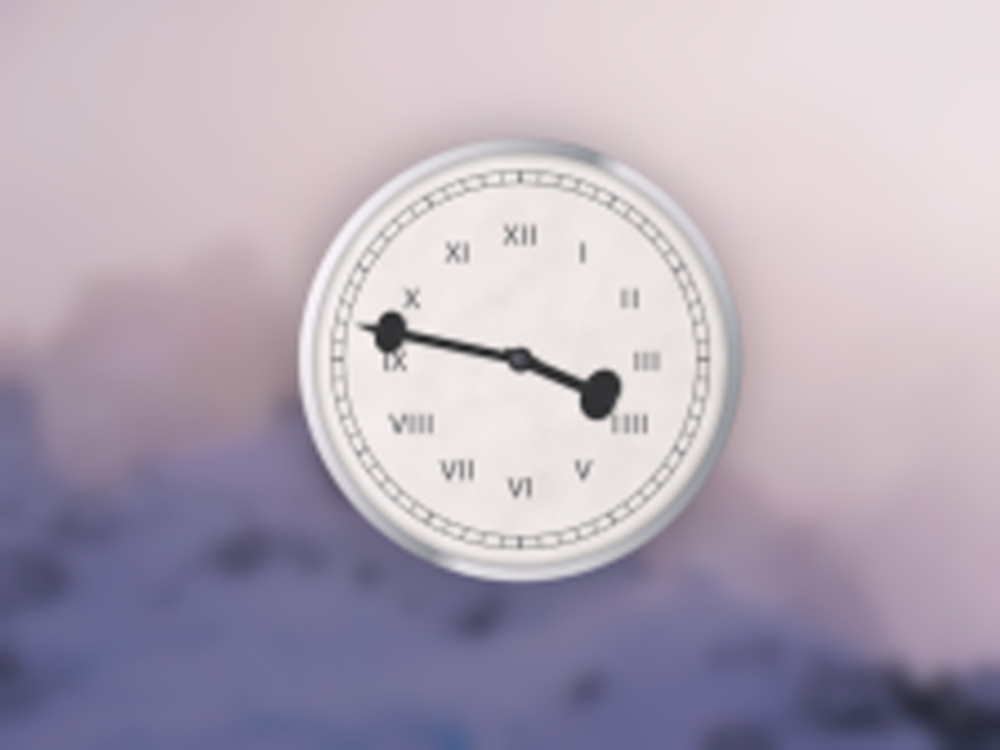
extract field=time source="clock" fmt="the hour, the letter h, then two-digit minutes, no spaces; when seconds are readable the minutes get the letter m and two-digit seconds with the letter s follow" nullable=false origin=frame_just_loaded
3h47
